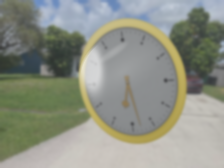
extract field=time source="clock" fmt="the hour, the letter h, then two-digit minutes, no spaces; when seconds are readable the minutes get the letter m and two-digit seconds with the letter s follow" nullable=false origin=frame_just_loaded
6h28
